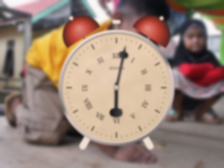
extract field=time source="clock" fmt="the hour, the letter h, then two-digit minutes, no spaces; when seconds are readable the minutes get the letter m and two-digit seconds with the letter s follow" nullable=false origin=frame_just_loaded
6h02
